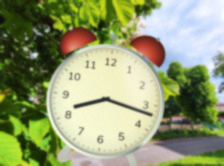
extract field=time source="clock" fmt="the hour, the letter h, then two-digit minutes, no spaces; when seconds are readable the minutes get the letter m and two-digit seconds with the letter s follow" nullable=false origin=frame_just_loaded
8h17
